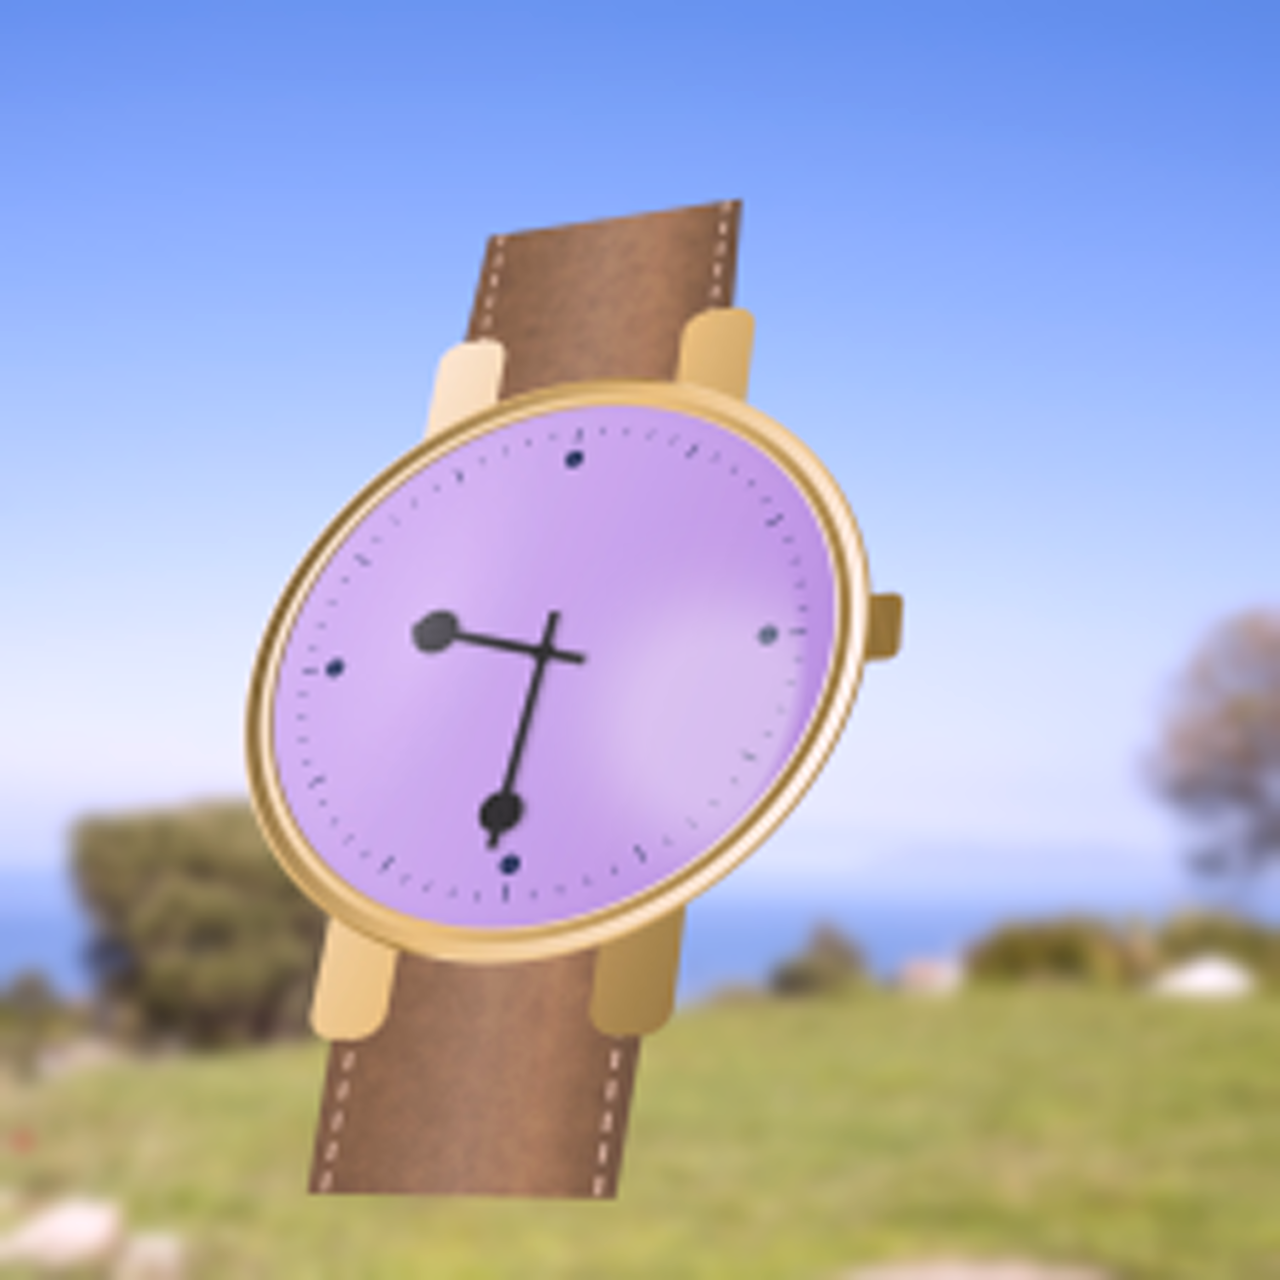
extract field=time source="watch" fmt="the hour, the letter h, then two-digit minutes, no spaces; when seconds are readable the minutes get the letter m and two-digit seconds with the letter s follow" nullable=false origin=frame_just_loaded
9h31
